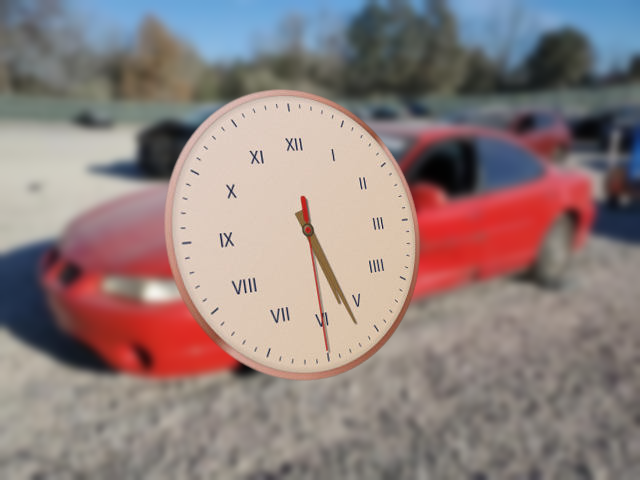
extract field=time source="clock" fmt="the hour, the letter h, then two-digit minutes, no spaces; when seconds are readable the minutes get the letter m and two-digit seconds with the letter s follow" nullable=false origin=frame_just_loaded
5h26m30s
